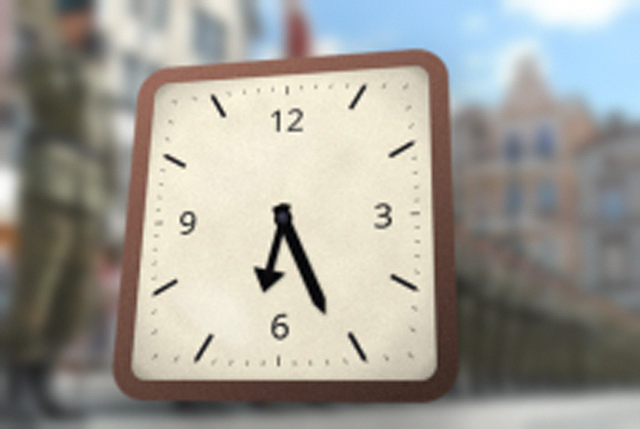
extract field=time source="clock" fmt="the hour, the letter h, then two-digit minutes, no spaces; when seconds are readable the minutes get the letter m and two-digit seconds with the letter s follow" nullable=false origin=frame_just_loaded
6h26
